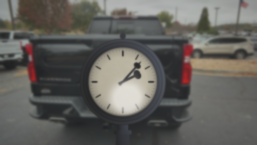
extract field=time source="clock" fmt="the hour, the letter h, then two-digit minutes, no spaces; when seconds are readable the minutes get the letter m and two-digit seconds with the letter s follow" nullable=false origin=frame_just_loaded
2h07
